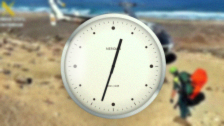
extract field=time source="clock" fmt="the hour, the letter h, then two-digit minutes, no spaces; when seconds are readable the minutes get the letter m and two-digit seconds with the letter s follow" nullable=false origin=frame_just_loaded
12h33
